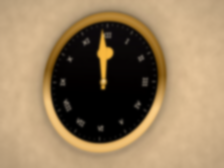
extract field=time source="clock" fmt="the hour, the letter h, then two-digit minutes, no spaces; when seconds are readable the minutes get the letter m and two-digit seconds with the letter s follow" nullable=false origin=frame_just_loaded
11h59
